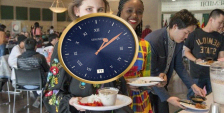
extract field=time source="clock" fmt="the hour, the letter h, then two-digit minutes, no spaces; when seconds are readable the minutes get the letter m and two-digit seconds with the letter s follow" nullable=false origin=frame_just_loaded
1h09
